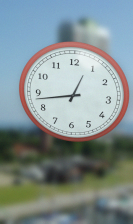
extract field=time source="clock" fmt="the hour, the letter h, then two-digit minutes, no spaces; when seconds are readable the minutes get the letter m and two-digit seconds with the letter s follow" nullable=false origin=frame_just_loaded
12h43
